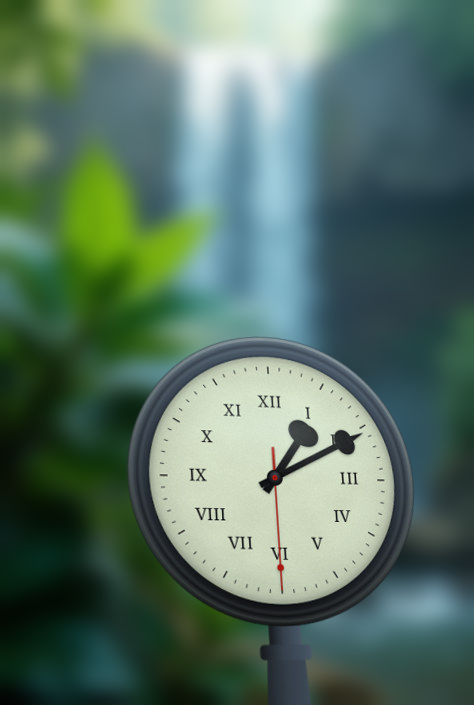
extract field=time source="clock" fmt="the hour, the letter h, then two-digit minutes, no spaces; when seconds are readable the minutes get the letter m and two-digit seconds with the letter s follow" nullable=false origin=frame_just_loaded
1h10m30s
